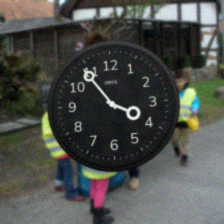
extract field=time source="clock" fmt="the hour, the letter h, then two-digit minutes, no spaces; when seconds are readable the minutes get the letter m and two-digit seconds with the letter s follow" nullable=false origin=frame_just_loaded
3h54
